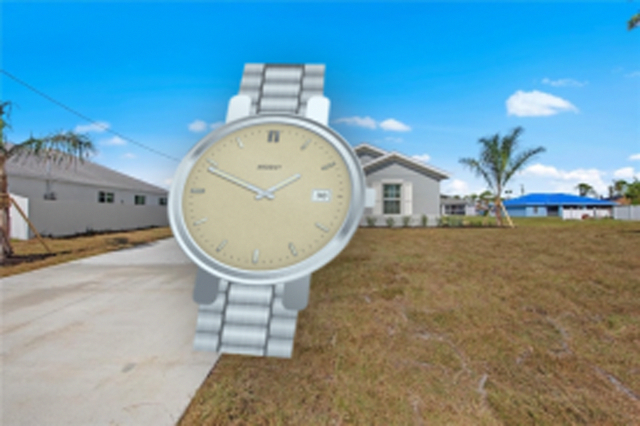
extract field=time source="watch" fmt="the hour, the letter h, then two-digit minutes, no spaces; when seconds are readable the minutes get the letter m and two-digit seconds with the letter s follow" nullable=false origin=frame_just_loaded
1h49
